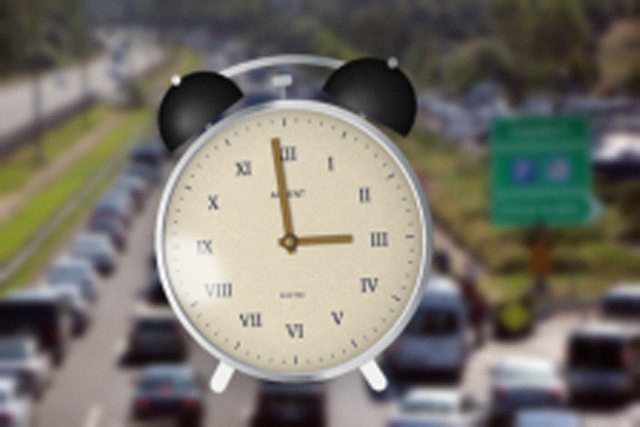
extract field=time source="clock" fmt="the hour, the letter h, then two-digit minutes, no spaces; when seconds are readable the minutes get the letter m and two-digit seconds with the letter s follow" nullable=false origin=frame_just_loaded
2h59
